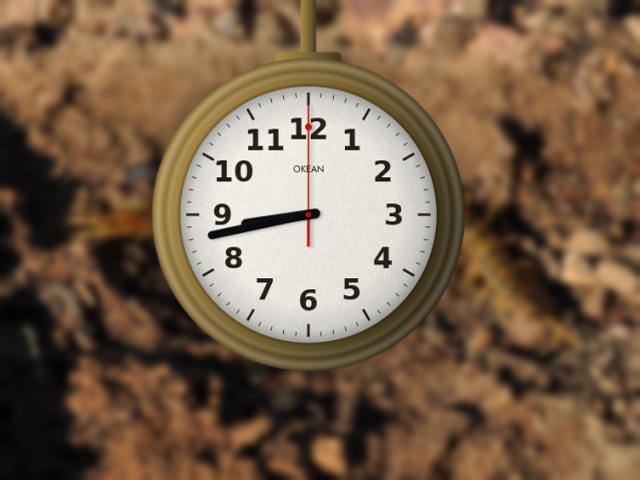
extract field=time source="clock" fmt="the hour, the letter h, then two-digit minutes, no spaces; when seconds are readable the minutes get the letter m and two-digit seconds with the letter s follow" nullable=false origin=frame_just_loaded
8h43m00s
